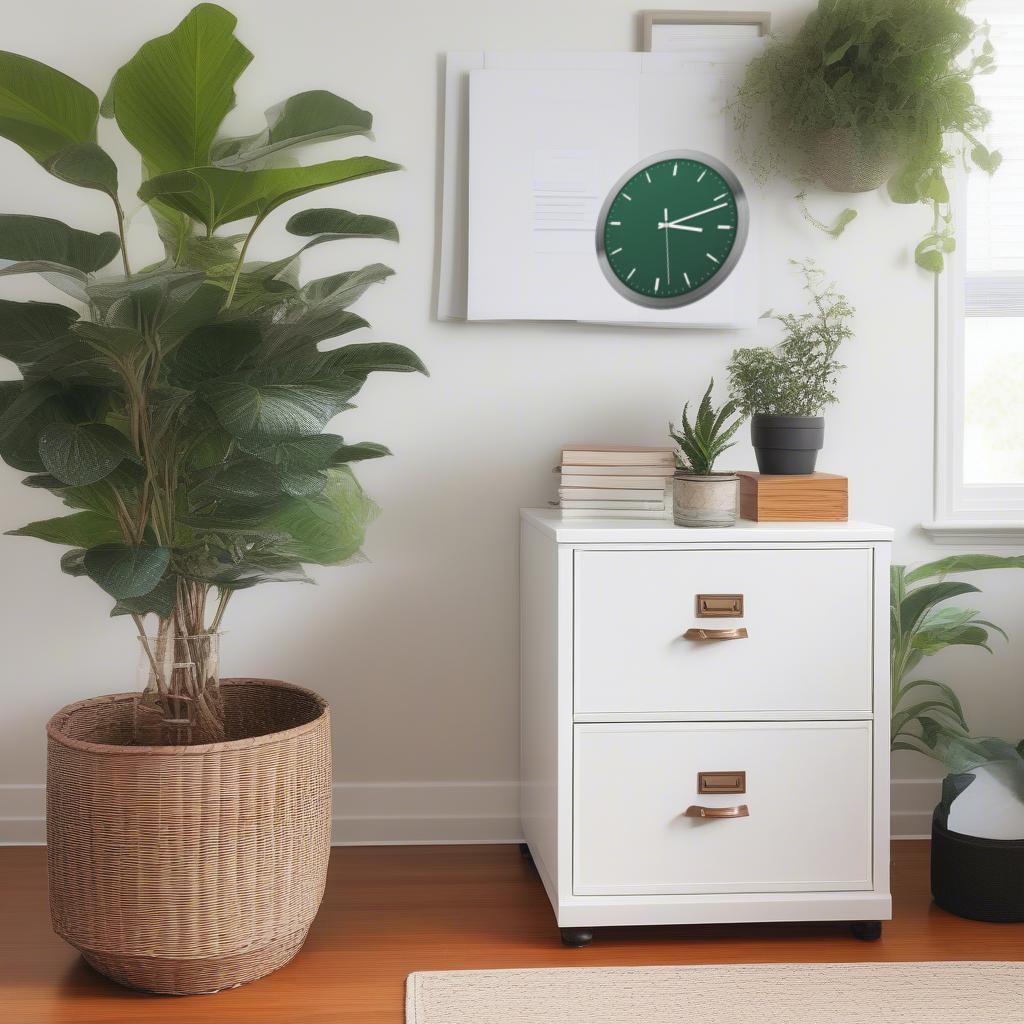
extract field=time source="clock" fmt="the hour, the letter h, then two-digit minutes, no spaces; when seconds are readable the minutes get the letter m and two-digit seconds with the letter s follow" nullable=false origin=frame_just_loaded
3h11m28s
